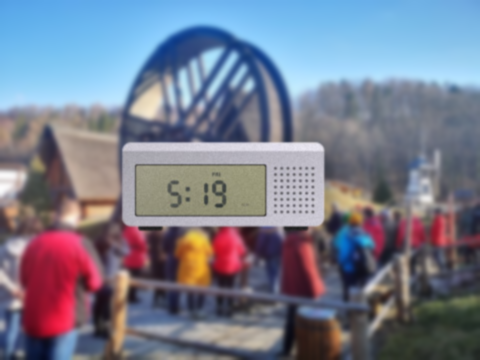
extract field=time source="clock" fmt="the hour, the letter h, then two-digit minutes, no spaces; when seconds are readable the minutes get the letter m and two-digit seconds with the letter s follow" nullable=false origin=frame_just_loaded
5h19
